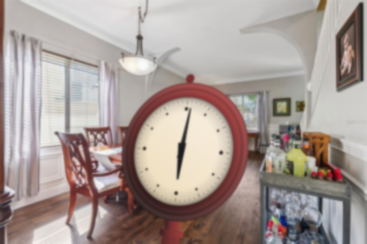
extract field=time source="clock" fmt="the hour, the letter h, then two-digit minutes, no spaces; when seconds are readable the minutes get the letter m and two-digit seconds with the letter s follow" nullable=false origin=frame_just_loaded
6h01
